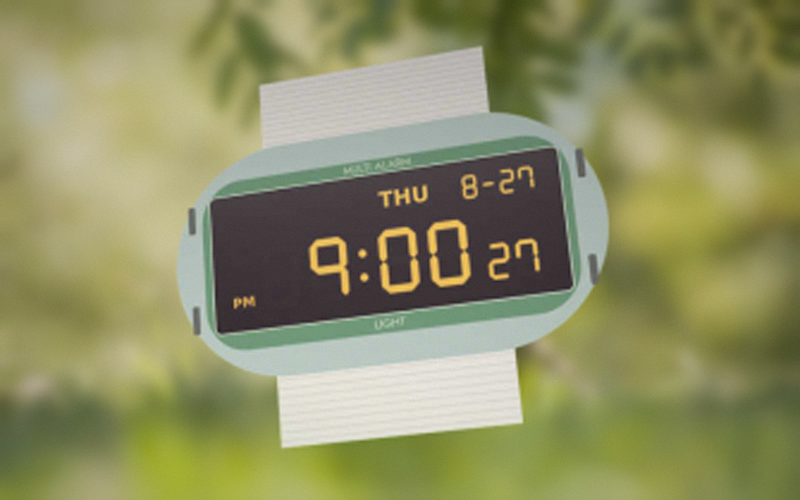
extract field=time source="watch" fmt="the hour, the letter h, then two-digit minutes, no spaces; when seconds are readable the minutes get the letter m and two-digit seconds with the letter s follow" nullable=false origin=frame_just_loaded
9h00m27s
